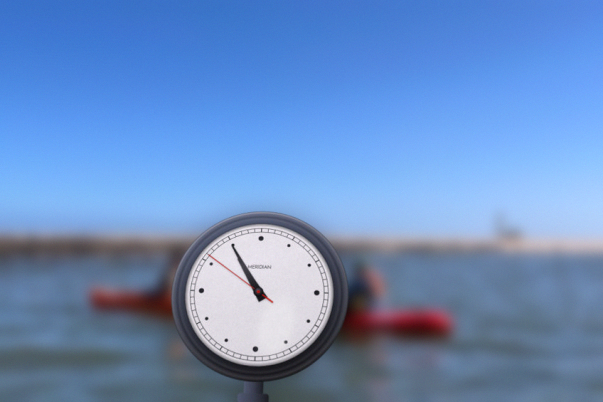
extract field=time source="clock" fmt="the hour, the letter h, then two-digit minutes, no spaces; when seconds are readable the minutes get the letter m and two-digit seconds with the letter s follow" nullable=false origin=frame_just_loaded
10h54m51s
